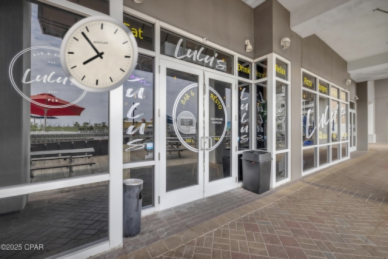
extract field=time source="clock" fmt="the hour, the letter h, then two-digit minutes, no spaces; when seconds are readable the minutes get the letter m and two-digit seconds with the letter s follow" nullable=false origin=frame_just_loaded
7h53
